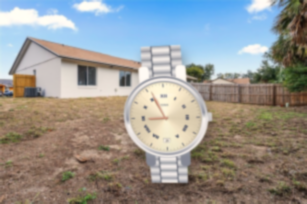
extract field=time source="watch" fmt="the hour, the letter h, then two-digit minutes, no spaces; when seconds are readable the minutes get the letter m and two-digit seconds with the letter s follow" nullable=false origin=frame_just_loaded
8h56
